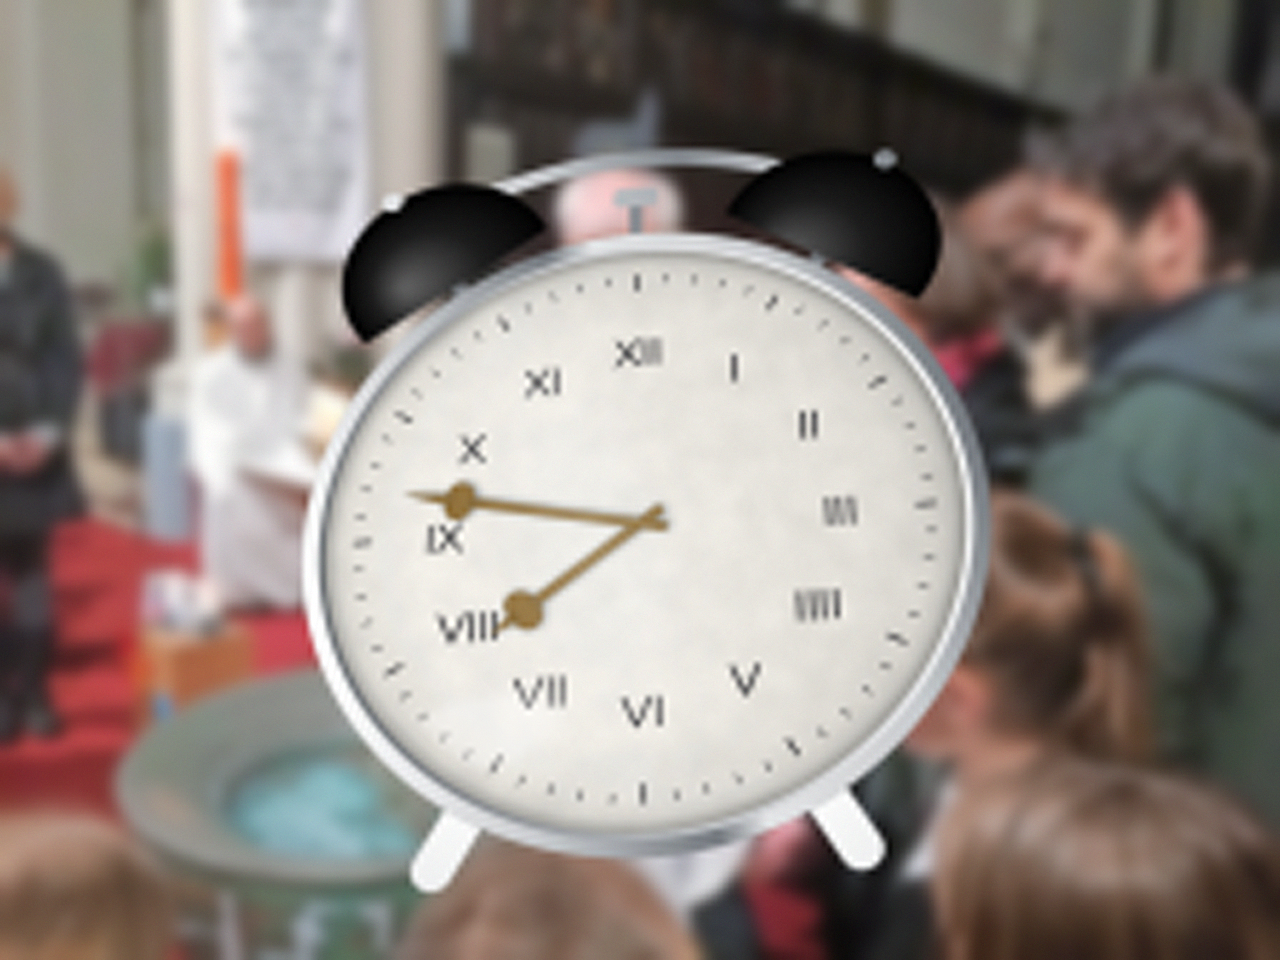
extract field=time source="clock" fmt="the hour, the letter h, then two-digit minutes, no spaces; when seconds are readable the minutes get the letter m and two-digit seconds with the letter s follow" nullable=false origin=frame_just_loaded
7h47
